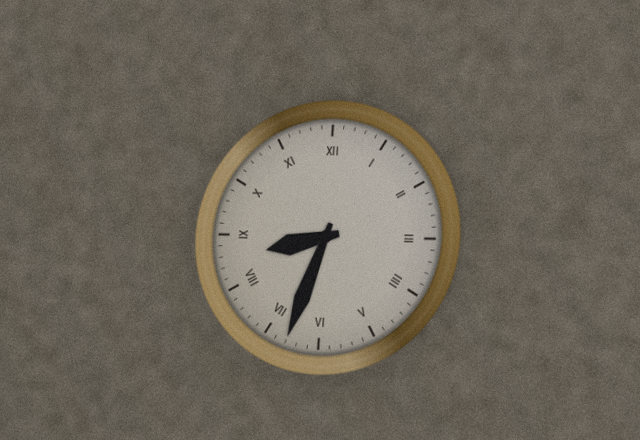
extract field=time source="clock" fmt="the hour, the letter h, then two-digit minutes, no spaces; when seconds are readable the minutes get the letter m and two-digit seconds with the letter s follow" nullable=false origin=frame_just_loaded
8h33
